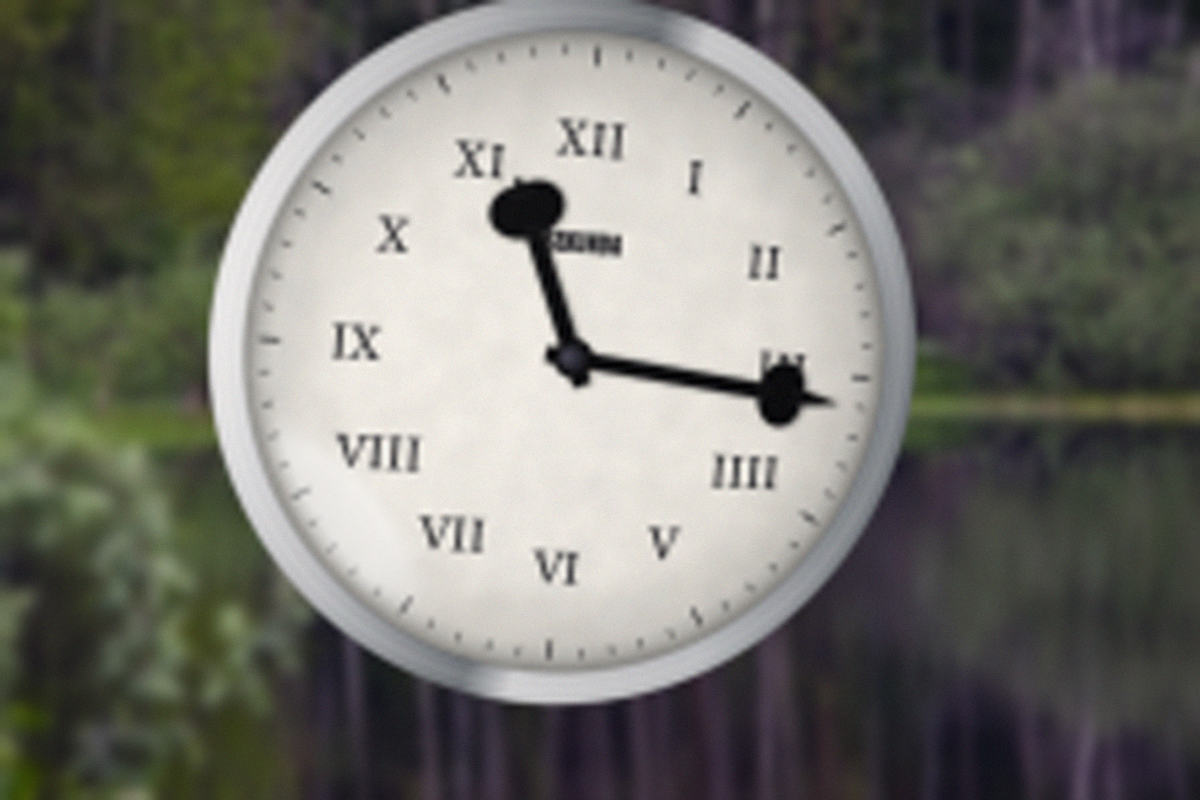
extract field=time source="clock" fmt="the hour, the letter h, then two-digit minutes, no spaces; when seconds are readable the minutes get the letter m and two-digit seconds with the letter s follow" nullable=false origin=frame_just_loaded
11h16
